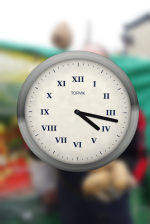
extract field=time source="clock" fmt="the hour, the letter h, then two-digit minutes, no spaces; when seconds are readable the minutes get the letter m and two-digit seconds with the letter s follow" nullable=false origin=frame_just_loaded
4h17
